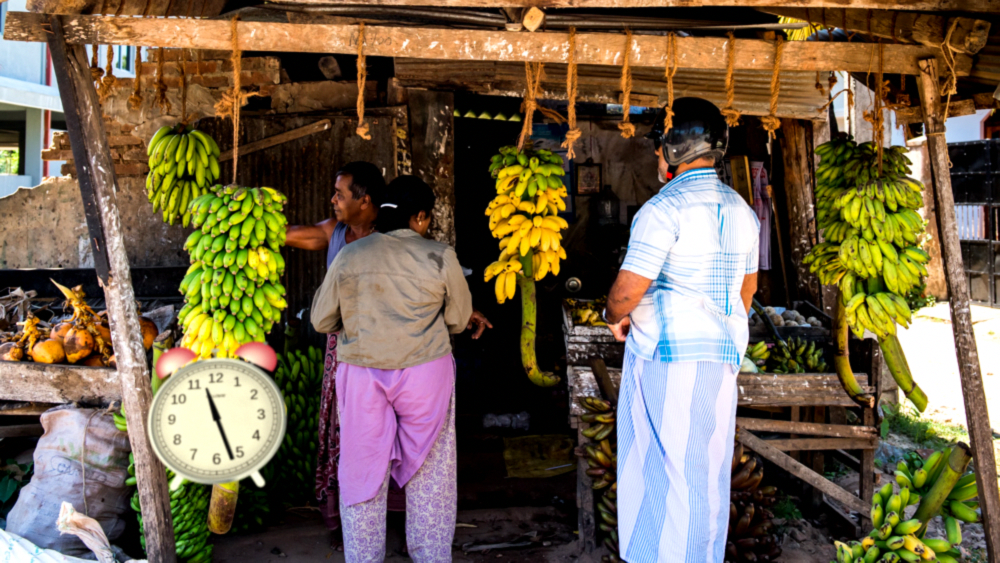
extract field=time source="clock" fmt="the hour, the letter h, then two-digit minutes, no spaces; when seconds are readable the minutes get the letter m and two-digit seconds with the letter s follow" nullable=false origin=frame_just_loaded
11h27
